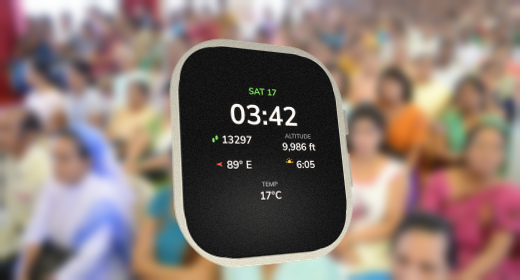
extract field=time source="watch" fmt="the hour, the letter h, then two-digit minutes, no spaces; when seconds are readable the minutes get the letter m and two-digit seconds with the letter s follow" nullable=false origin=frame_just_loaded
3h42
